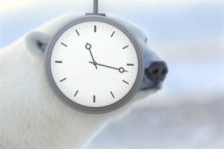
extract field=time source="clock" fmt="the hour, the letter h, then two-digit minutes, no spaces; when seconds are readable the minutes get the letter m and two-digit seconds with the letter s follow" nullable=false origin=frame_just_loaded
11h17
